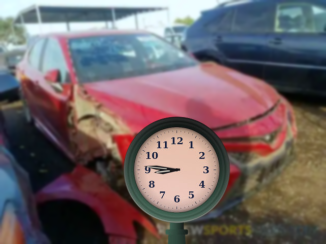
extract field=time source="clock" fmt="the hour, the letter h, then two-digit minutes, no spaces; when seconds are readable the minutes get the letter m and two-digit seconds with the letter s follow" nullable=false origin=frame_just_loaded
8h46
